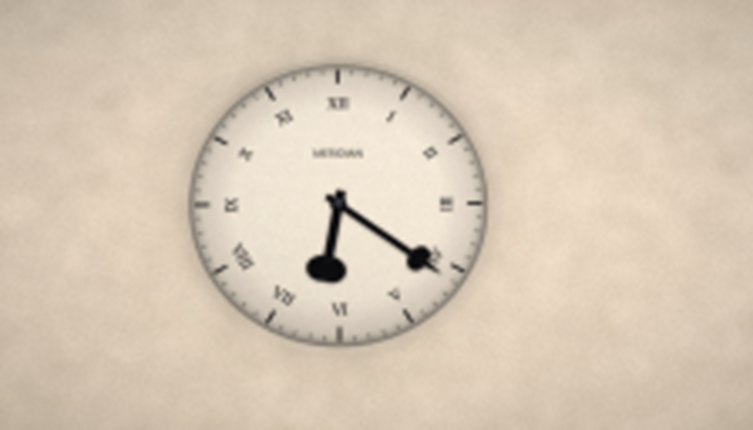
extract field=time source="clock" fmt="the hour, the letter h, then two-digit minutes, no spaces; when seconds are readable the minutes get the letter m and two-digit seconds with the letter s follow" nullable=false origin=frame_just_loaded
6h21
